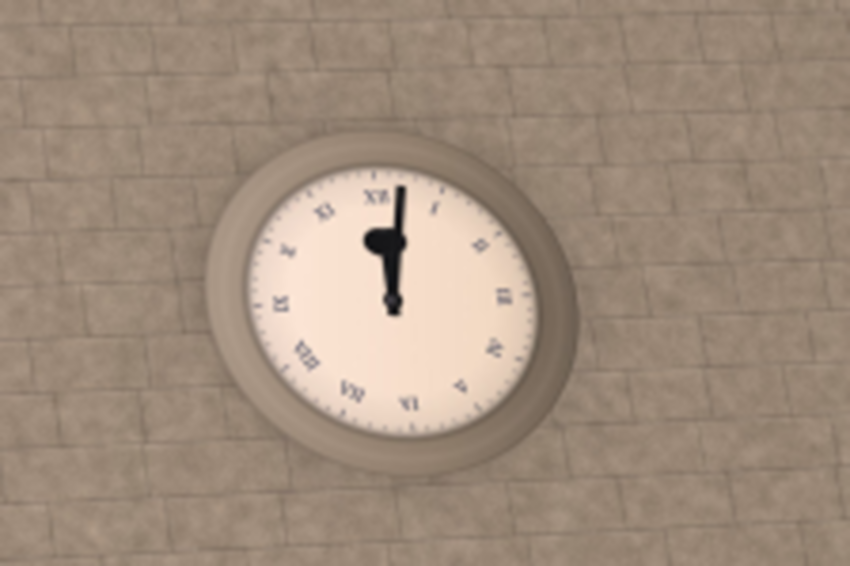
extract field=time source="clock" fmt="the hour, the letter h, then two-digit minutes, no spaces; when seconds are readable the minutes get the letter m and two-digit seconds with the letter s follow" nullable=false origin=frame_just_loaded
12h02
